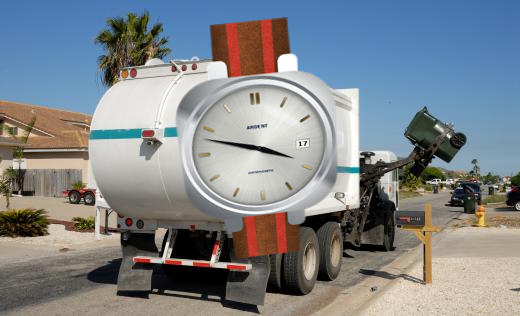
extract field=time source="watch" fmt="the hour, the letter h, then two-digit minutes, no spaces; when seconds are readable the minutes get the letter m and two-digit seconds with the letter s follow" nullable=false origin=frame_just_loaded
3h48
